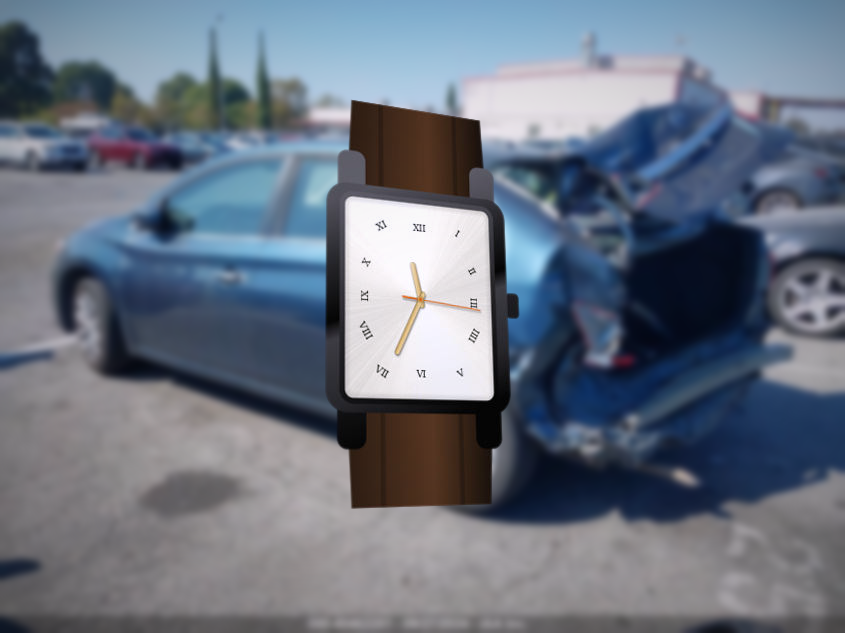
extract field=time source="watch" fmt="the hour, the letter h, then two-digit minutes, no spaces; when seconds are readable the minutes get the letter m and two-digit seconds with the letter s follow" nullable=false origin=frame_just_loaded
11h34m16s
